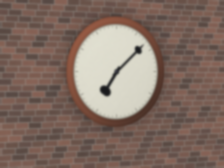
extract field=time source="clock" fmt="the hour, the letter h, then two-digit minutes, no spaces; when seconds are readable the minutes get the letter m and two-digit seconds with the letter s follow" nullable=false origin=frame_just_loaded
7h08
